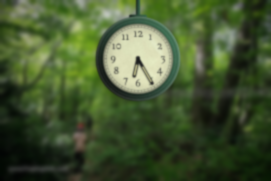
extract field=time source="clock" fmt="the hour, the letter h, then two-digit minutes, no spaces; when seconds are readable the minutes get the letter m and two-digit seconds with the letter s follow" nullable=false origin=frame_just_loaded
6h25
